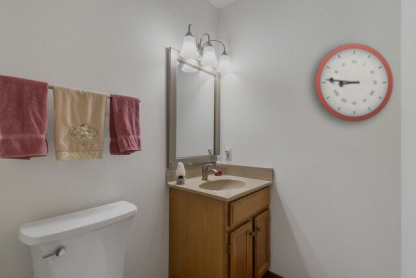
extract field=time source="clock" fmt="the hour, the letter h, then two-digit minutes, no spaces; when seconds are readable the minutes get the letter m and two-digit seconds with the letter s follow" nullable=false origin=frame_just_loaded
8h46
